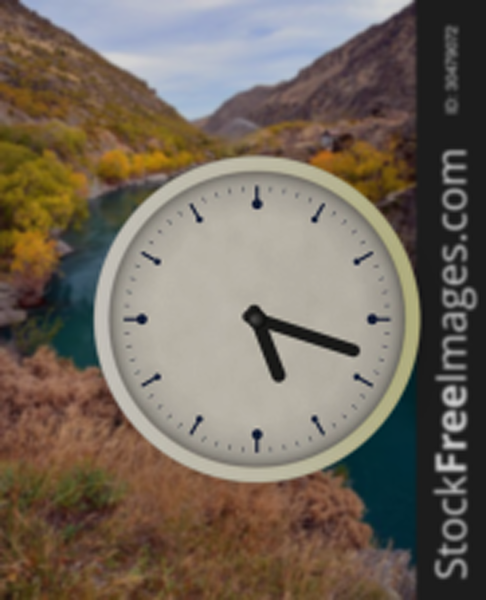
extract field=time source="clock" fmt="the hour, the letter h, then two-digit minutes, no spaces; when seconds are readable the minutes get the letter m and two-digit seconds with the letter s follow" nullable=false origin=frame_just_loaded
5h18
